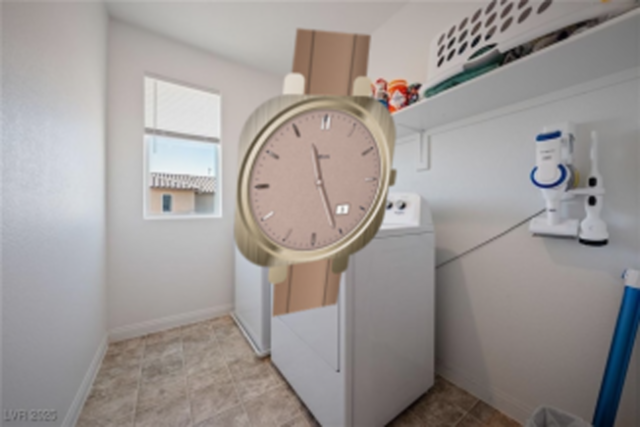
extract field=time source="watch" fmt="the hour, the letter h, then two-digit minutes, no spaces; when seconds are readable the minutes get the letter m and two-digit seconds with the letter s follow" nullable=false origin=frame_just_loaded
11h26
